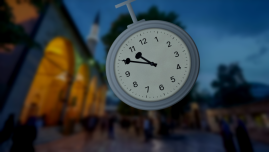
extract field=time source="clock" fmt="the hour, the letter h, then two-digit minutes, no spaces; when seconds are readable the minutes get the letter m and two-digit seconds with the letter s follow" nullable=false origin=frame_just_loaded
10h50
